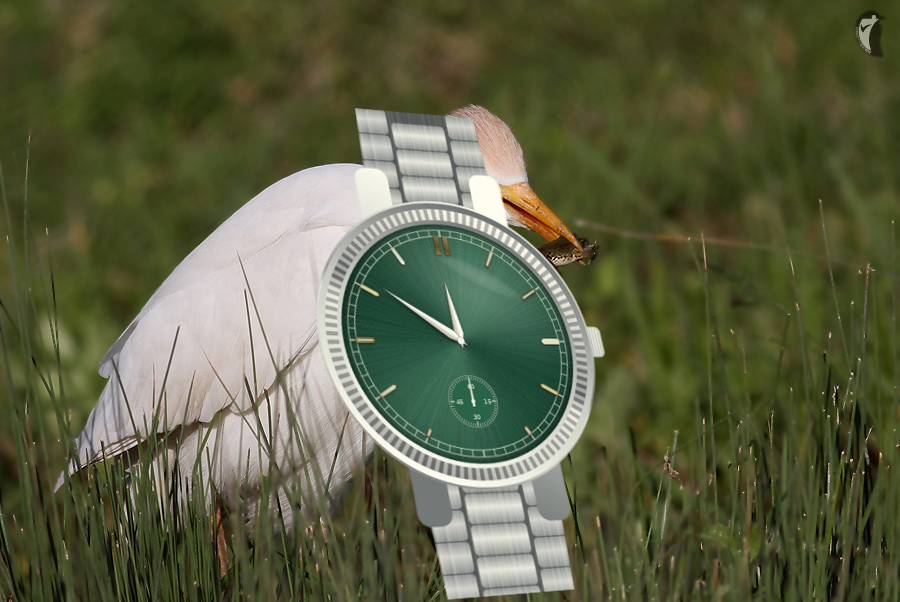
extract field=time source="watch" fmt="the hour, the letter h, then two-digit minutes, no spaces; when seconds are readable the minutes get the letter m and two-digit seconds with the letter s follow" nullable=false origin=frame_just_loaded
11h51
